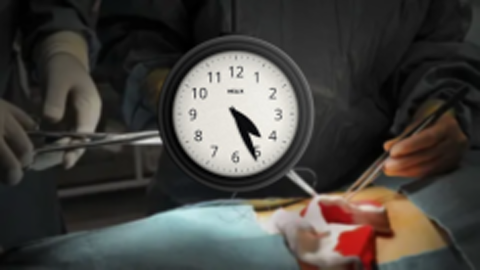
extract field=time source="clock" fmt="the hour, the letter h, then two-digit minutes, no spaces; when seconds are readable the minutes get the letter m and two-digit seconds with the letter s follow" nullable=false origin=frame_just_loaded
4h26
